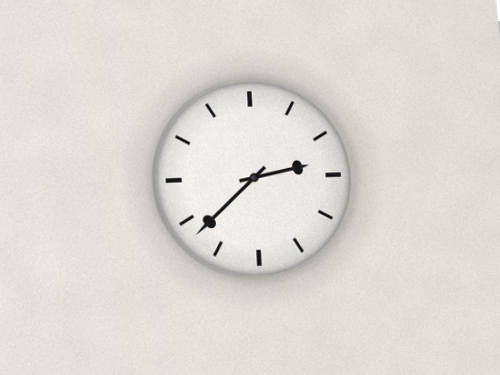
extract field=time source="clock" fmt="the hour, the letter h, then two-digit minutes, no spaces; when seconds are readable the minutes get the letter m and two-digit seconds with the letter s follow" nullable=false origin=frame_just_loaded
2h38
